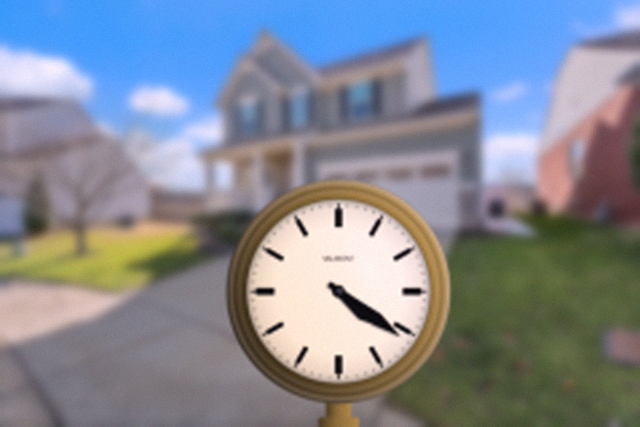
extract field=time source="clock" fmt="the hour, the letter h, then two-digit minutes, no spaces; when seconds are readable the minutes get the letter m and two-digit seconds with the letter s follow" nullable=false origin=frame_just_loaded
4h21
